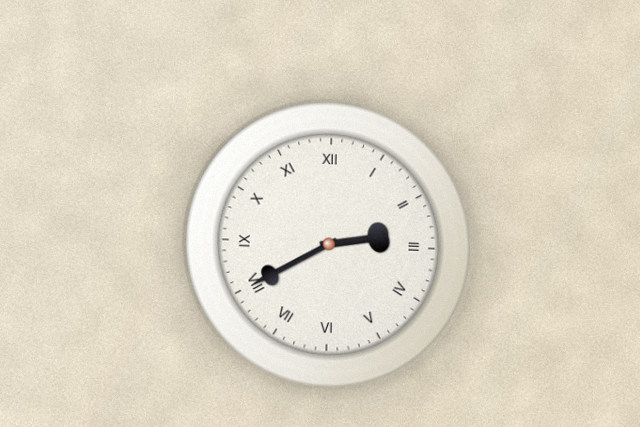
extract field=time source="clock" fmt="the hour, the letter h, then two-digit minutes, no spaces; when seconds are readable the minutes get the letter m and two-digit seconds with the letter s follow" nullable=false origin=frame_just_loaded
2h40
